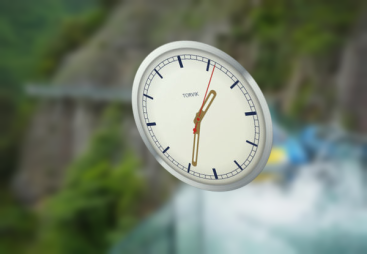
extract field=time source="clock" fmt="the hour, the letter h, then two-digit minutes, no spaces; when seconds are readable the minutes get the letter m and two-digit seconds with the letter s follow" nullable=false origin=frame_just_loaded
1h34m06s
